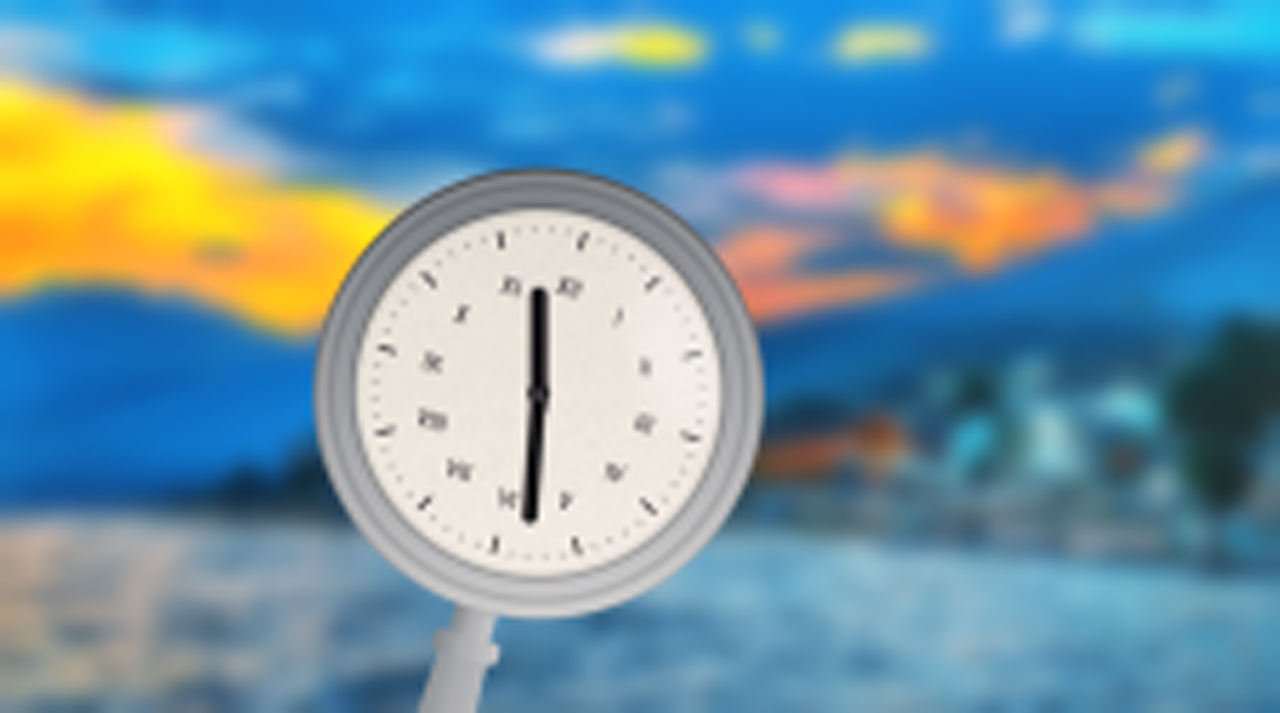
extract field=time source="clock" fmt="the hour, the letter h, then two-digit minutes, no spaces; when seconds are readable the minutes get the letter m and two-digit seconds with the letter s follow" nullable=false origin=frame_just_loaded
11h28
